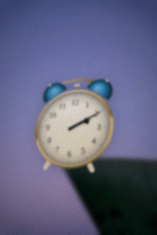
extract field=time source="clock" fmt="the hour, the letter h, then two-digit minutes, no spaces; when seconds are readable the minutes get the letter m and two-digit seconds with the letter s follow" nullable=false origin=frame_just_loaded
2h10
